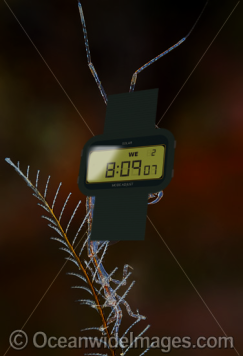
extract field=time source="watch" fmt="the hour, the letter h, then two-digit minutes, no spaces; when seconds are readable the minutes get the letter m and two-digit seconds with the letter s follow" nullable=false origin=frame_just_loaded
8h09m07s
